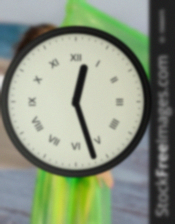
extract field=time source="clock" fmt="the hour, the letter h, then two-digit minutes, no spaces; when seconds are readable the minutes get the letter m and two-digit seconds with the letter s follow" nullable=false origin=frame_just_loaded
12h27
